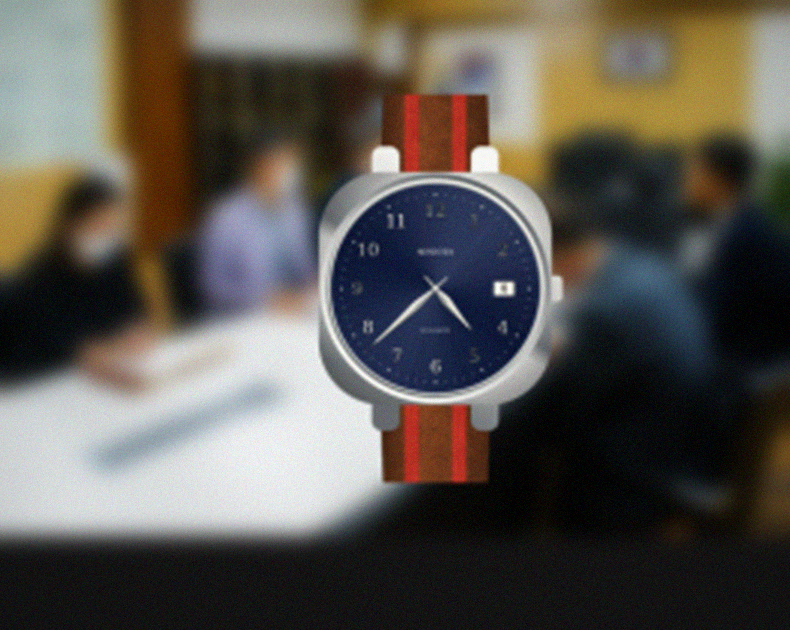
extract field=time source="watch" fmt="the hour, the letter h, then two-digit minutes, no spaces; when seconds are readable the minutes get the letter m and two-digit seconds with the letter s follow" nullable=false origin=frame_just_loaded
4h38
